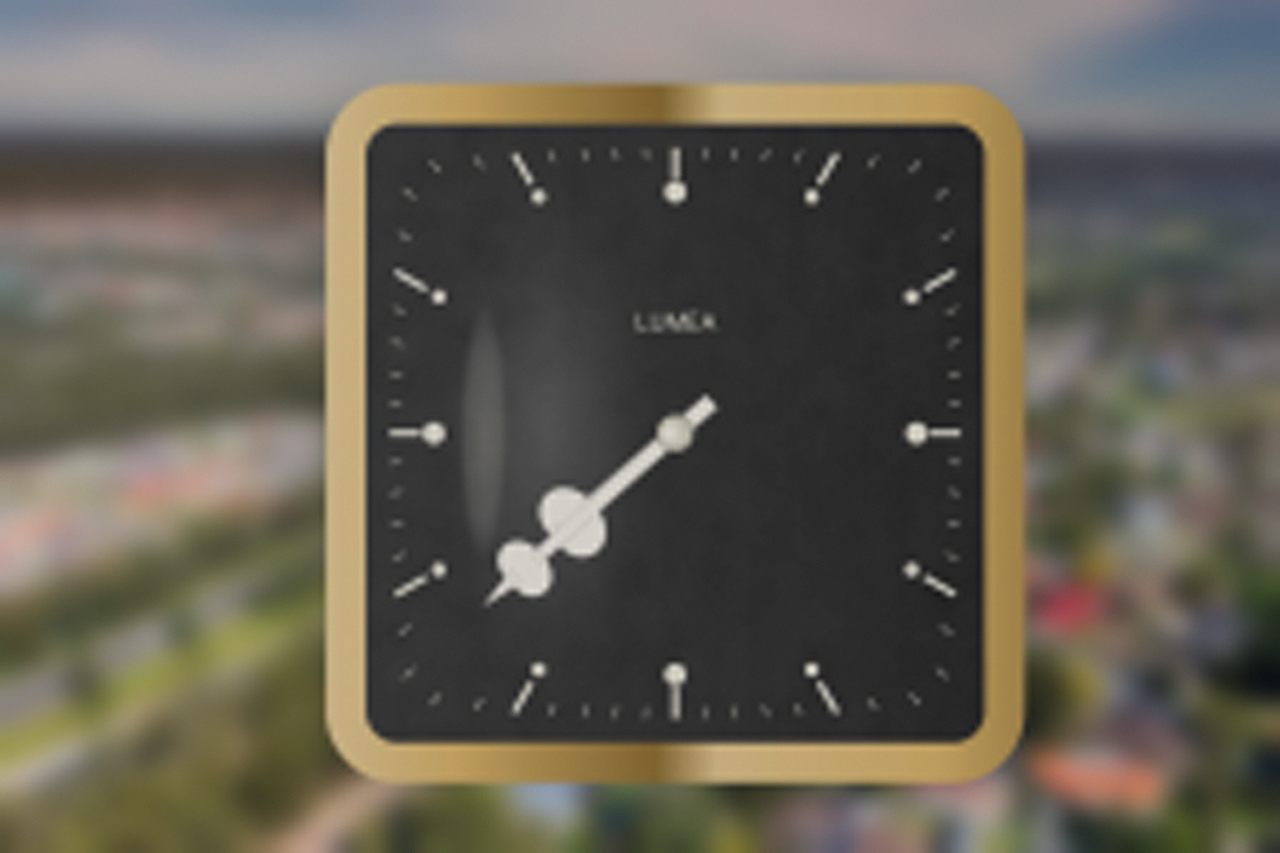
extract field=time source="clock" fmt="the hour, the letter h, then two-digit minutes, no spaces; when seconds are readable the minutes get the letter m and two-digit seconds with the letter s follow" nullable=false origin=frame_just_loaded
7h38
